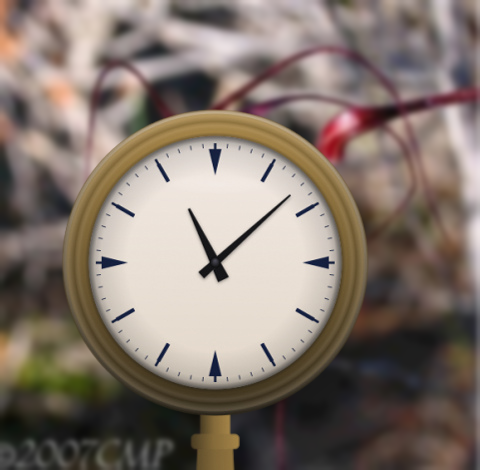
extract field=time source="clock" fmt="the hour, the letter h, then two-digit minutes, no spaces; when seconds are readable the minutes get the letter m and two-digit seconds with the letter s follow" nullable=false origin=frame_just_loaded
11h08
